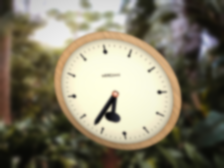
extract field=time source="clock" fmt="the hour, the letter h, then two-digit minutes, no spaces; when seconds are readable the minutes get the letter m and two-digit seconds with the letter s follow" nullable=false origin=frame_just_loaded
6h37
